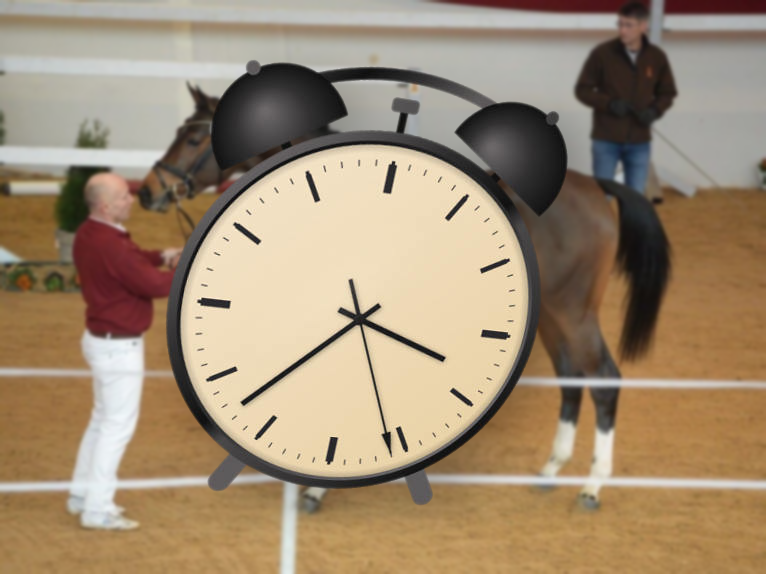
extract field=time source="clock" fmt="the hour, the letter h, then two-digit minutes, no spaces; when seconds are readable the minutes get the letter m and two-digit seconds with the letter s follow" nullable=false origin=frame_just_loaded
3h37m26s
